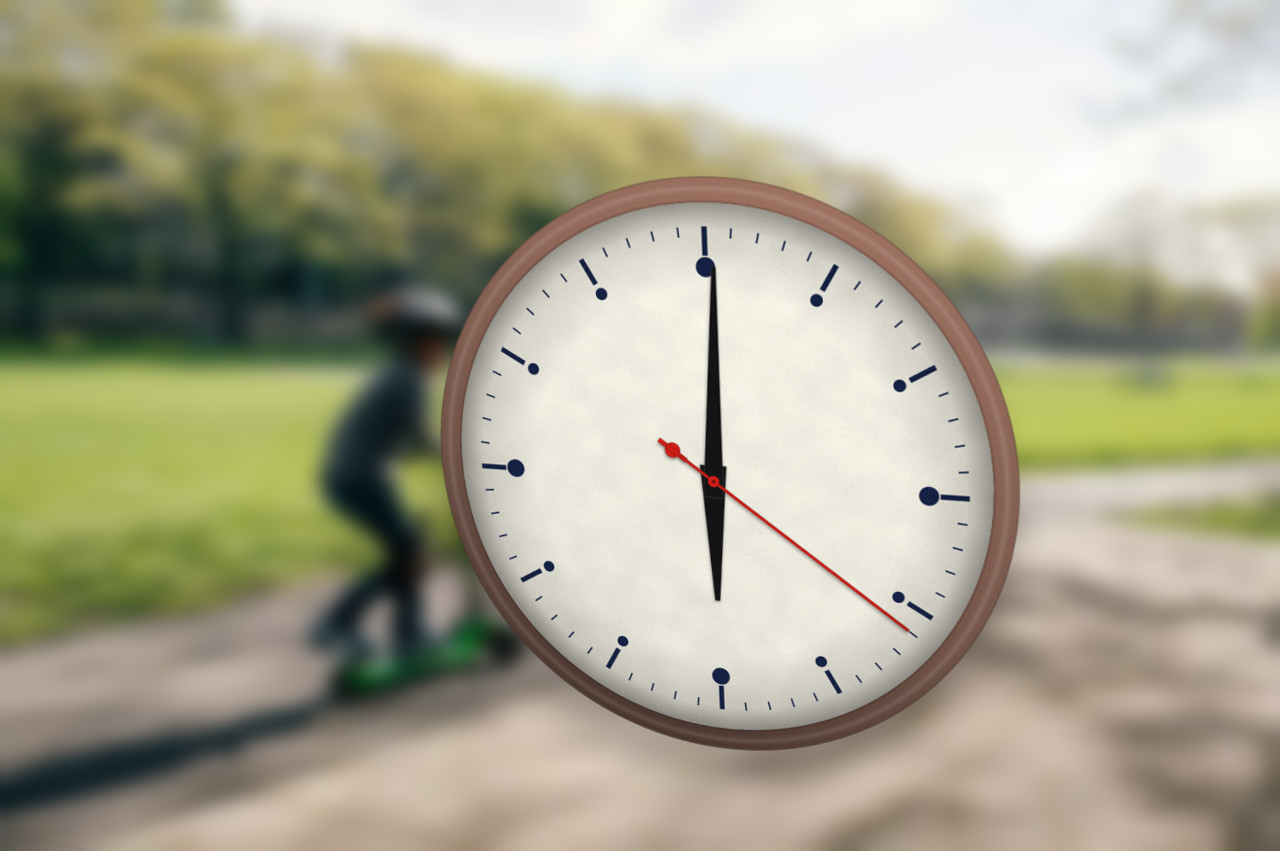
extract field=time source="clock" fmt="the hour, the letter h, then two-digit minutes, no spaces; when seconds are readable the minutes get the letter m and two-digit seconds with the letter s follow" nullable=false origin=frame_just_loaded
6h00m21s
